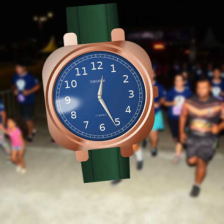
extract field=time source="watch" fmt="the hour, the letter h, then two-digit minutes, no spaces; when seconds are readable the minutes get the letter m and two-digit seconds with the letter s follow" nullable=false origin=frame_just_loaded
12h26
